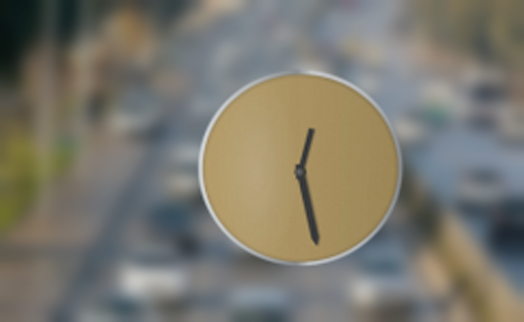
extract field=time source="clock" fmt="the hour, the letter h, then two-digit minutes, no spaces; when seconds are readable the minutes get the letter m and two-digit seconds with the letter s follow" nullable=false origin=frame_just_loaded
12h28
